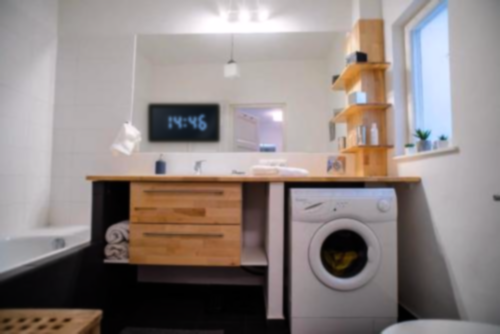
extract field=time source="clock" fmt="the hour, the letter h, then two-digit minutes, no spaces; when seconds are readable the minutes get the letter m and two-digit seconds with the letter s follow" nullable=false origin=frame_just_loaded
14h46
